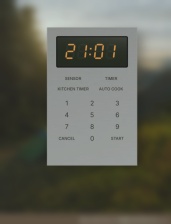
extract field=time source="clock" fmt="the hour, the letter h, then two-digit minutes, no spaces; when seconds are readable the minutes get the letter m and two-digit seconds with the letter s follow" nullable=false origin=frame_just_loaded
21h01
